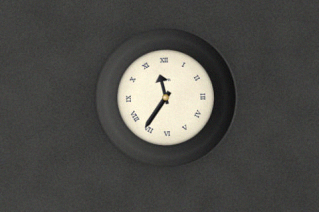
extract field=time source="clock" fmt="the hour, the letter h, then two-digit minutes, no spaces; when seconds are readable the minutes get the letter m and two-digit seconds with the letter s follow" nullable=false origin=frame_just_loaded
11h36
